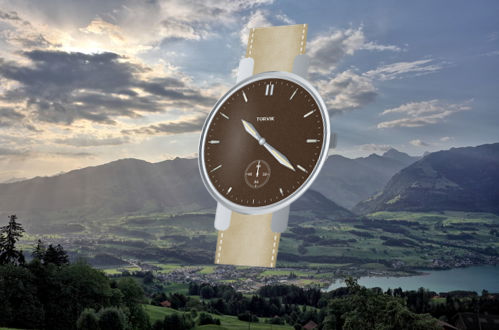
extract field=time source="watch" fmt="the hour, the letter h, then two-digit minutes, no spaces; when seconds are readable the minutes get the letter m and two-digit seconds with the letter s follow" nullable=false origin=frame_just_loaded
10h21
